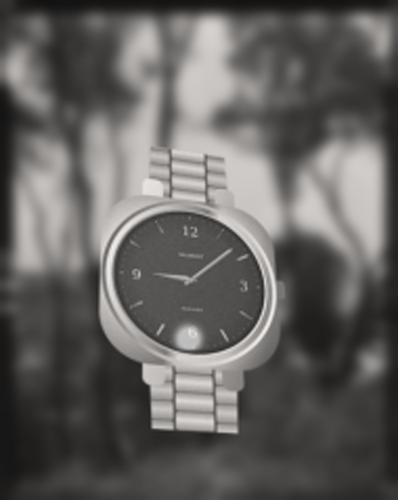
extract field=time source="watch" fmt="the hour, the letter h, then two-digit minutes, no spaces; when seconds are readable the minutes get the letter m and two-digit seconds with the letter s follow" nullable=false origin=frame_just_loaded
9h08
